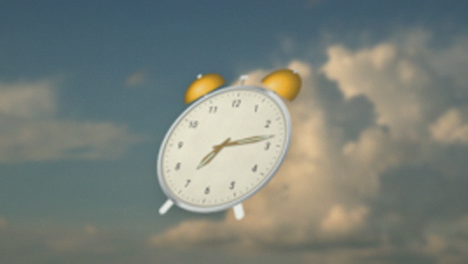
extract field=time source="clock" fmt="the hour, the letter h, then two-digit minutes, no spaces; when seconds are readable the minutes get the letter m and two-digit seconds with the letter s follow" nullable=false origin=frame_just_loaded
7h13
